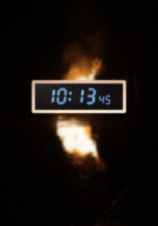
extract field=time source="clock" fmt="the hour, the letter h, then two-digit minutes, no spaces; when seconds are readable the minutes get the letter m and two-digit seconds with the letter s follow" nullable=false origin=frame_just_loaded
10h13m45s
